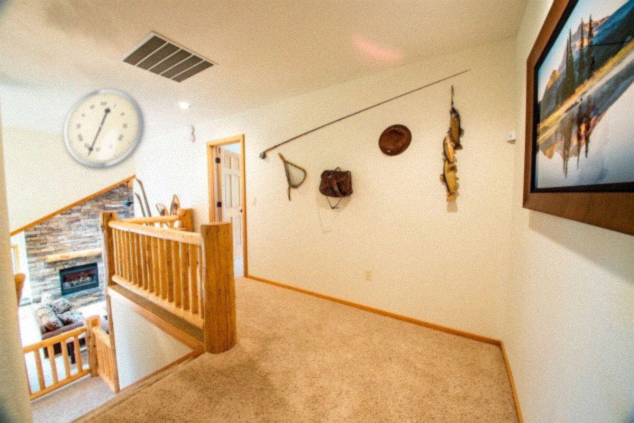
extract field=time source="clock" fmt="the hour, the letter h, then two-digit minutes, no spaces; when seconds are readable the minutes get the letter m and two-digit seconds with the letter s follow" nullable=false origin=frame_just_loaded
12h33
